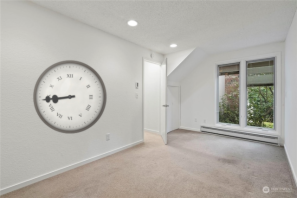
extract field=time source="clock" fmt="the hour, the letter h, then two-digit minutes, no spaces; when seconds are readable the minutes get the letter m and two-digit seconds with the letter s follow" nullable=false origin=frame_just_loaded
8h44
